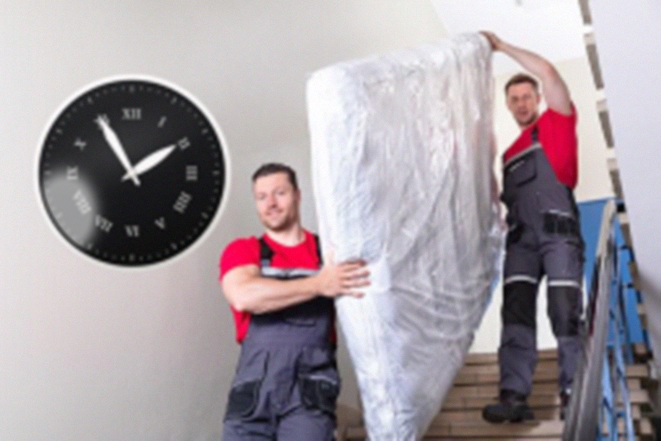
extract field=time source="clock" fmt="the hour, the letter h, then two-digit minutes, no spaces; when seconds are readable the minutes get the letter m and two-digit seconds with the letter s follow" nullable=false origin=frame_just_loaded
1h55
